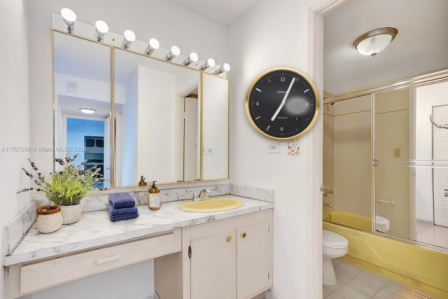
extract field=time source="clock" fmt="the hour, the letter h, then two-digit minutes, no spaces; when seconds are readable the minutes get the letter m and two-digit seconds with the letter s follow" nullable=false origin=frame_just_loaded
7h04
